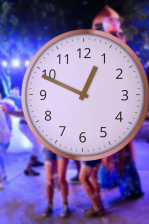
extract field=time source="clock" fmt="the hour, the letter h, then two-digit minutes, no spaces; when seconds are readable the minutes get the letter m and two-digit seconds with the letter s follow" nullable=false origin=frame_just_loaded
12h49
